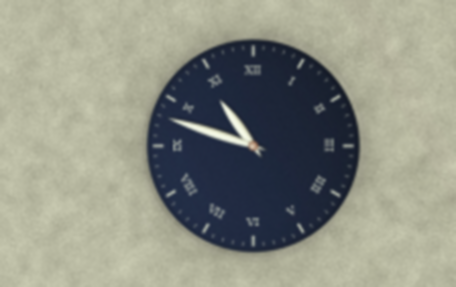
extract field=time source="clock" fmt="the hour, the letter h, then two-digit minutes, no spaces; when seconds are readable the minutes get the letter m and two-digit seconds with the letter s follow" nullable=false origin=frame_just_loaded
10h48
